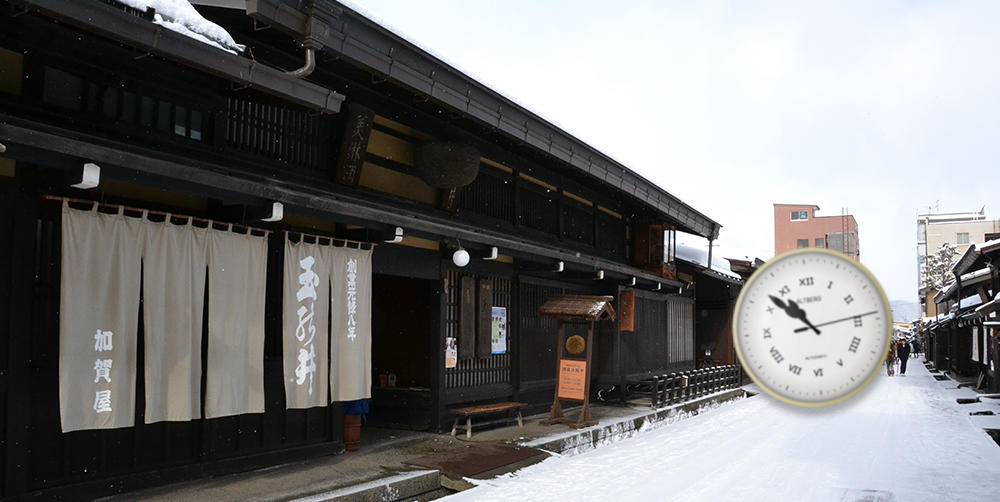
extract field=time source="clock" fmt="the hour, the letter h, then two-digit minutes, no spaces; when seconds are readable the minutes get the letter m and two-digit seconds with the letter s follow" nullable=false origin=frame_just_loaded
10h52m14s
